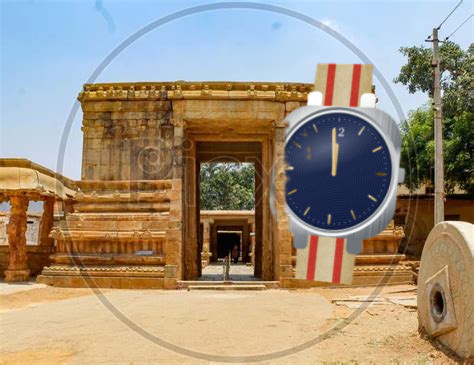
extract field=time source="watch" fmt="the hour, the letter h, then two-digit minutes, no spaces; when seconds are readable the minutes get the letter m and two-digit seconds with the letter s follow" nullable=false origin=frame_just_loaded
11h59
